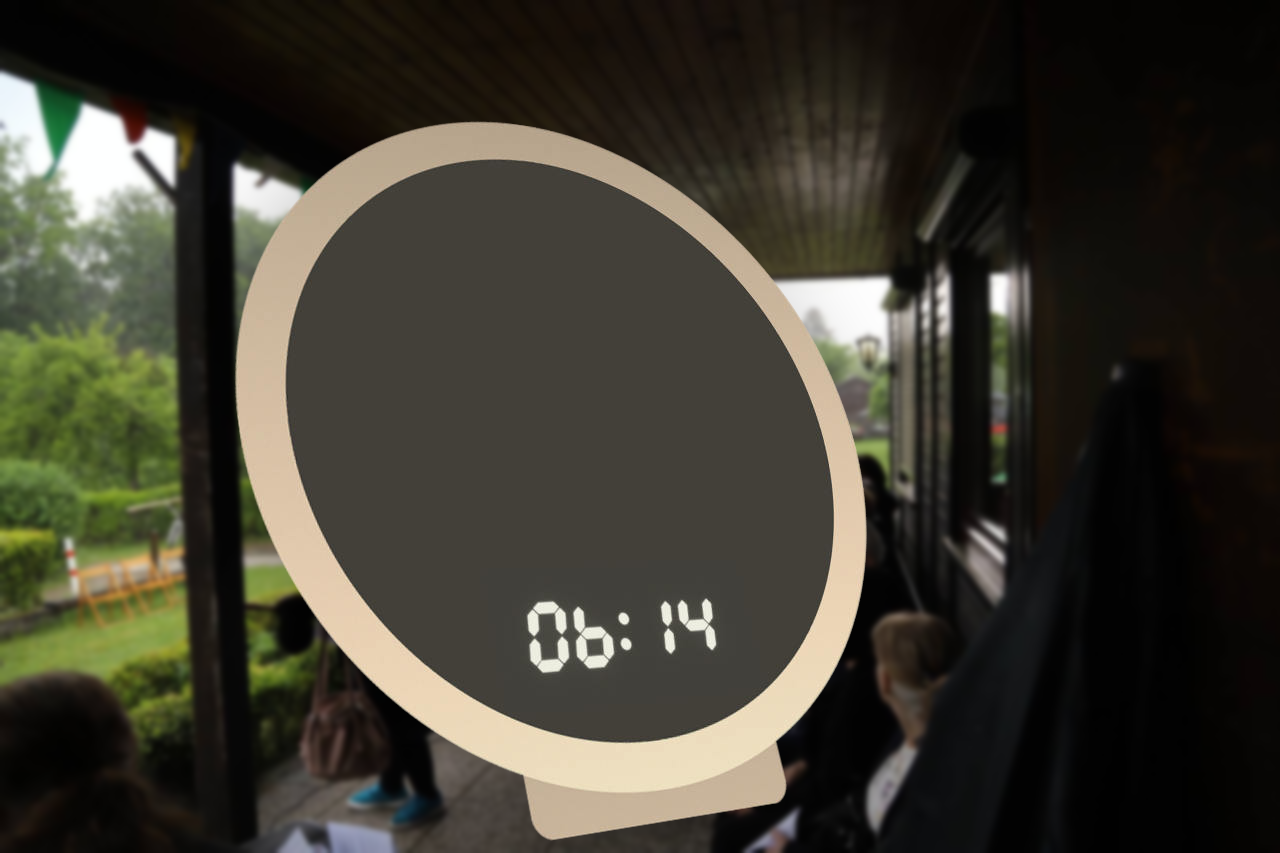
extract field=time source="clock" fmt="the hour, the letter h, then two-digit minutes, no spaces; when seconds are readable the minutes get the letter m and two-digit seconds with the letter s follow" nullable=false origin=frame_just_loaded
6h14
